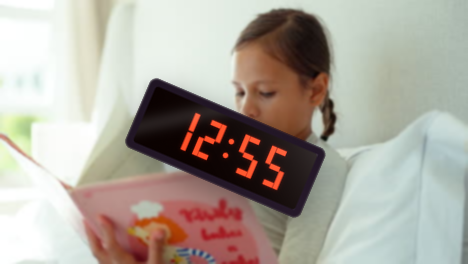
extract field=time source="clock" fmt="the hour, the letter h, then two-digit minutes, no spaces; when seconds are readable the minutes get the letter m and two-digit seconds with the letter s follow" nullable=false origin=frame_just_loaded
12h55
